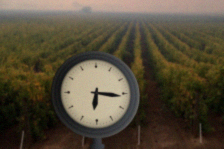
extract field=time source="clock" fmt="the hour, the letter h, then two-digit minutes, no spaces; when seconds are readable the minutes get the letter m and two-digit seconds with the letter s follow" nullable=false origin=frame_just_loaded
6h16
